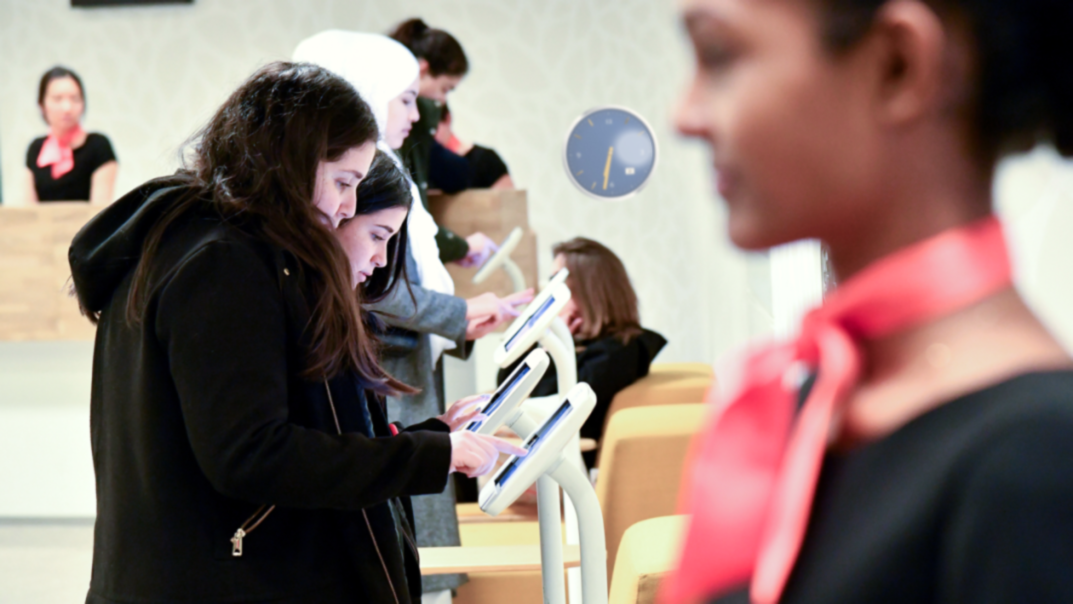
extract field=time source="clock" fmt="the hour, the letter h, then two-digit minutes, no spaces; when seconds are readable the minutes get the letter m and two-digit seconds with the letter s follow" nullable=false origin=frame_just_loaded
6h32
